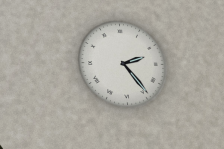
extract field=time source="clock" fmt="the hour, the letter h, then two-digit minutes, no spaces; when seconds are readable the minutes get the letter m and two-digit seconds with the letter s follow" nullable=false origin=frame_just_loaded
2h24
